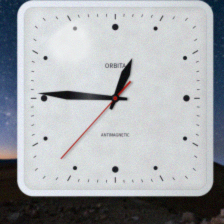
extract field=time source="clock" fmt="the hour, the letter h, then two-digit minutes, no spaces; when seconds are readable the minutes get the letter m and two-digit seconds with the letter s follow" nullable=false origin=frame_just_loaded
12h45m37s
